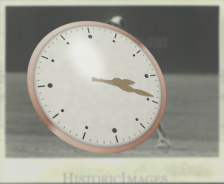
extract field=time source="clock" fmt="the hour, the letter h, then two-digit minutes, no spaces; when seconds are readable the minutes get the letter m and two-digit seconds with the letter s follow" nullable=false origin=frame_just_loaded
3h19
